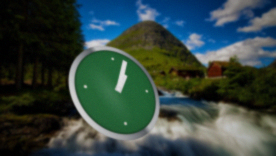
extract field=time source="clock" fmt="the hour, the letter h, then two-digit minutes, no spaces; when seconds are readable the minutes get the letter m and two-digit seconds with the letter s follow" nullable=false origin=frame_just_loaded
1h04
